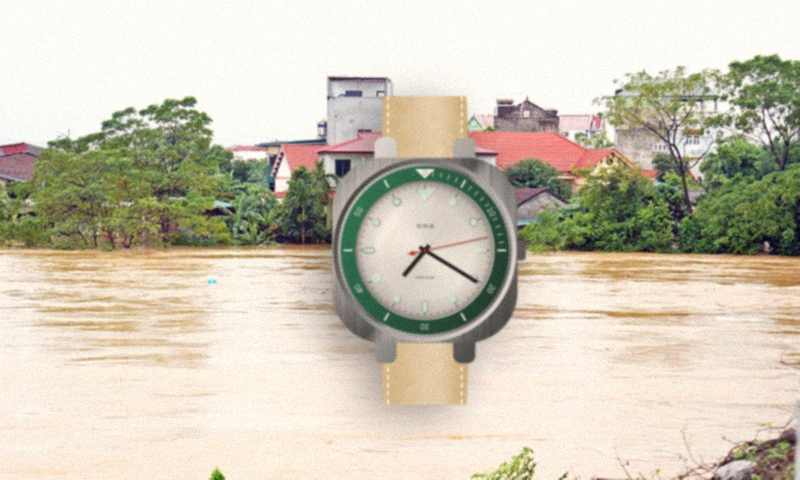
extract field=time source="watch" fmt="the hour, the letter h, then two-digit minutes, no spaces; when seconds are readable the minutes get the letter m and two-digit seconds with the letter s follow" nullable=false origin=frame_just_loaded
7h20m13s
